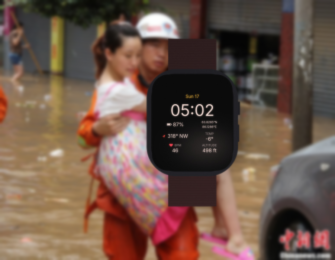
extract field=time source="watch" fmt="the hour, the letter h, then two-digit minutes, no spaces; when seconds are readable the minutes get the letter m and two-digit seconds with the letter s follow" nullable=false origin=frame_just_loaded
5h02
